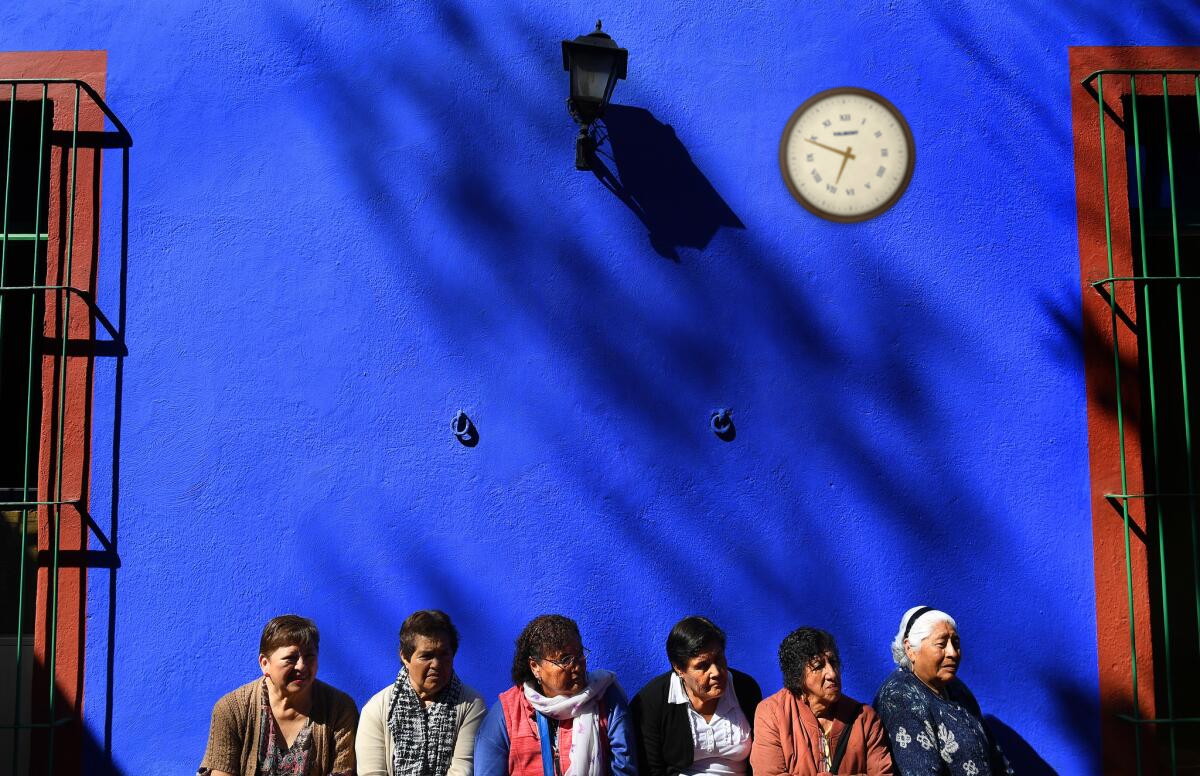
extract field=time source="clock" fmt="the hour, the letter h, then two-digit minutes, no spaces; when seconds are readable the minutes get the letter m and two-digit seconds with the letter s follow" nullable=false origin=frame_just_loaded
6h49
